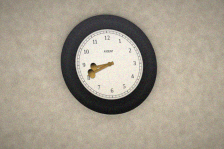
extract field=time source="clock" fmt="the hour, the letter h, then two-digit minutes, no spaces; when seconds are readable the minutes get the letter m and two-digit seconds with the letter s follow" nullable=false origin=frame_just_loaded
8h41
